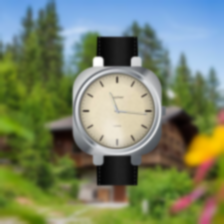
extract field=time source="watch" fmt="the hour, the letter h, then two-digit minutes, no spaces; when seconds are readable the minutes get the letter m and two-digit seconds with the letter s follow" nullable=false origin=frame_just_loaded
11h16
